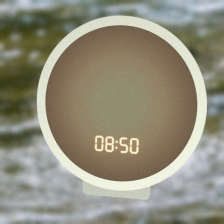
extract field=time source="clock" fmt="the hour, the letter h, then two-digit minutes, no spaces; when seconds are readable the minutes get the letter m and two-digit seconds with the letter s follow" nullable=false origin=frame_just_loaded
8h50
